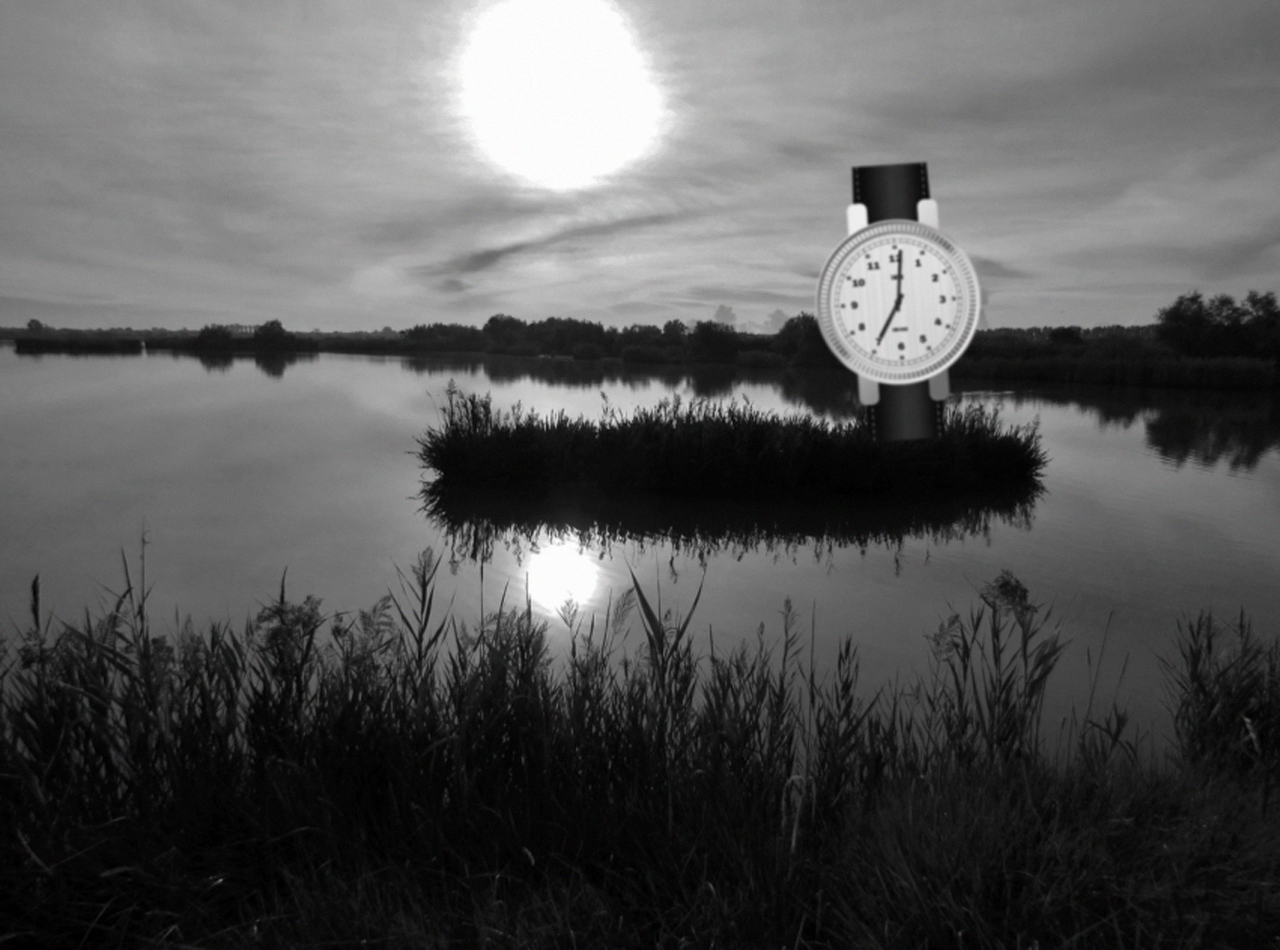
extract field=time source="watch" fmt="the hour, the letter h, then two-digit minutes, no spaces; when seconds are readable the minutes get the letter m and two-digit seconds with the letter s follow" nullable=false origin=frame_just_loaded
7h01
